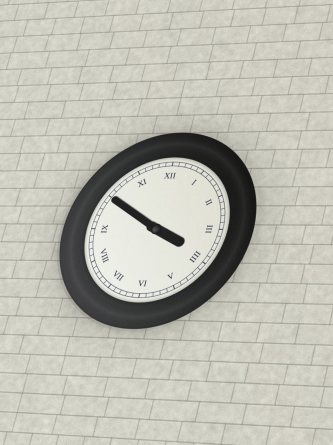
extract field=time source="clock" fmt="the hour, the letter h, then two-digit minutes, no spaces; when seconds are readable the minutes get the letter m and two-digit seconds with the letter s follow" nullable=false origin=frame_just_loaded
3h50
